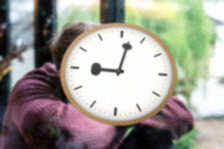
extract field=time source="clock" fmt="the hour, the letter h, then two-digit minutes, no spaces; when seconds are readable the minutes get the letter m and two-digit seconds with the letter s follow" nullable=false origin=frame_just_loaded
9h02
